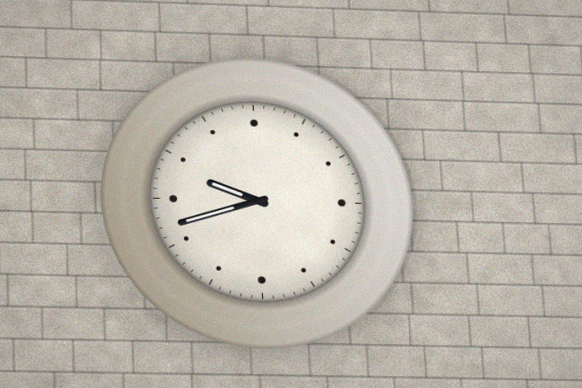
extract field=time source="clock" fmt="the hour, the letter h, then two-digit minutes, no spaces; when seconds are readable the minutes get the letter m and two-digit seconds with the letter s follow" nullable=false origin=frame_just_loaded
9h42
